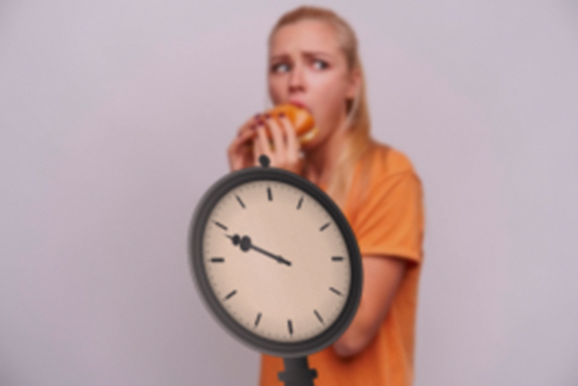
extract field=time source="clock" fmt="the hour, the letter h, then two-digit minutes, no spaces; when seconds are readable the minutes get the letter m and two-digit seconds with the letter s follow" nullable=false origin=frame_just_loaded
9h49
